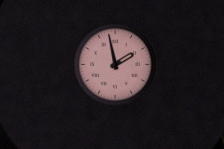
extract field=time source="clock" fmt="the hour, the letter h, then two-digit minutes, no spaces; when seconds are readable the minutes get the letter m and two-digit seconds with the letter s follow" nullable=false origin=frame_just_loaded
1h58
